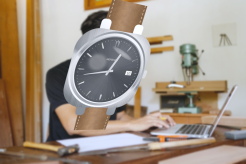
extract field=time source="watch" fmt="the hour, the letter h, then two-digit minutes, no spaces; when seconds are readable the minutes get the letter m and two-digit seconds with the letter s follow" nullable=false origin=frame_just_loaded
12h43
